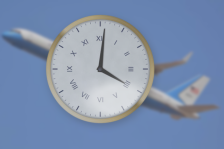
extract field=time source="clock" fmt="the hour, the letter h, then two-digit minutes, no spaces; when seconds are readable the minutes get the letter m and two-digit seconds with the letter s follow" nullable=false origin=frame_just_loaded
4h01
